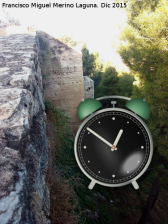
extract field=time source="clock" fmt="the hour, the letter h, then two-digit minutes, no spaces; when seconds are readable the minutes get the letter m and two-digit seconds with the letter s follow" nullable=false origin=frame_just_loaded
12h51
